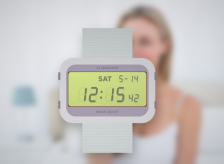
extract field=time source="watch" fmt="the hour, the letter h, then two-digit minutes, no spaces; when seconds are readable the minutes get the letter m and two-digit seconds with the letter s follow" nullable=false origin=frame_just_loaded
12h15m42s
